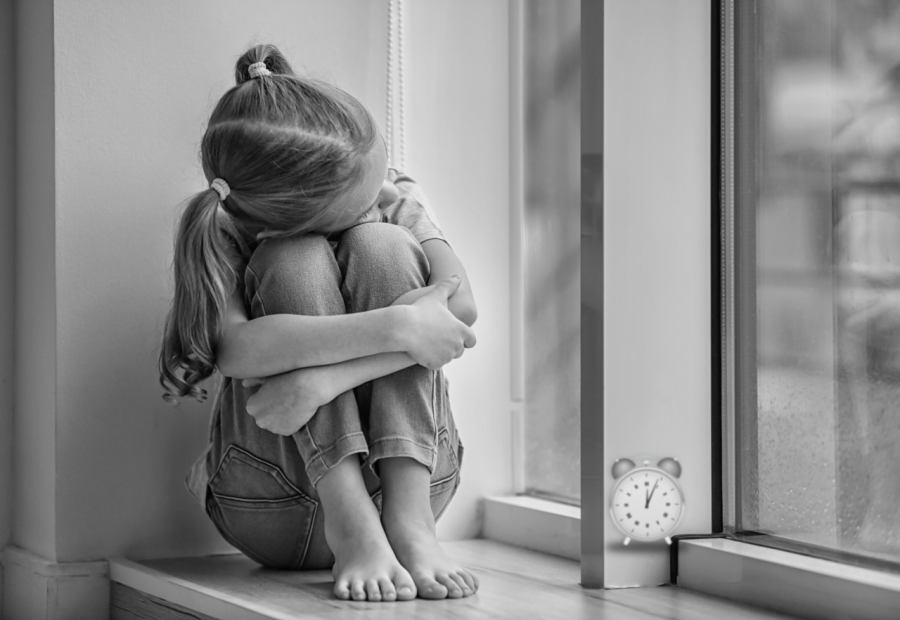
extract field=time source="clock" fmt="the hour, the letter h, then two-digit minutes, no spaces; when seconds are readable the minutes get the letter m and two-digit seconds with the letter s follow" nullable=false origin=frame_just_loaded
12h04
